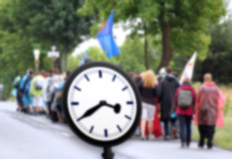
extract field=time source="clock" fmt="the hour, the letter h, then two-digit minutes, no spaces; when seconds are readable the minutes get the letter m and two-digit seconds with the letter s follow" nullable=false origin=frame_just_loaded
3h40
